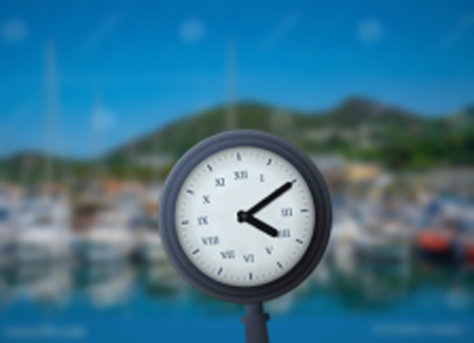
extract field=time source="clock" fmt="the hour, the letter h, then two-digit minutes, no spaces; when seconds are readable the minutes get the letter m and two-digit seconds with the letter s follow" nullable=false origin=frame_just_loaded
4h10
